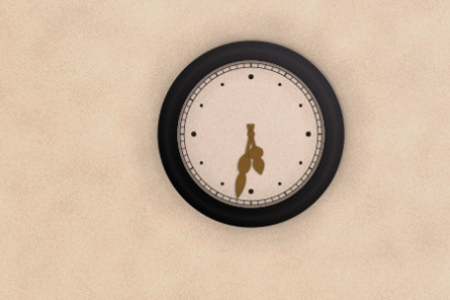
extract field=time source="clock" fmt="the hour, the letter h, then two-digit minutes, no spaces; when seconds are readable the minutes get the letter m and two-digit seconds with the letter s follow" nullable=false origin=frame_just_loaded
5h32
